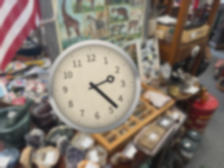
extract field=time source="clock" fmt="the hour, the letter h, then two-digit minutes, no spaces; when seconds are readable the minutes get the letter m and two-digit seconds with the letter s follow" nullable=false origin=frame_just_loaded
2h23
